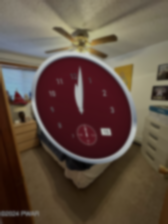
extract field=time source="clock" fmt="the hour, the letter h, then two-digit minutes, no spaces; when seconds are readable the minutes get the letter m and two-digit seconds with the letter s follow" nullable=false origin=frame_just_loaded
12h02
